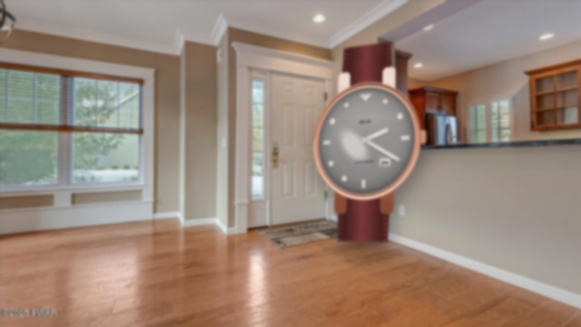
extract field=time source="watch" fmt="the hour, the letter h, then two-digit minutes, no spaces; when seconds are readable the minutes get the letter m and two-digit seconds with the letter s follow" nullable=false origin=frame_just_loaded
2h20
